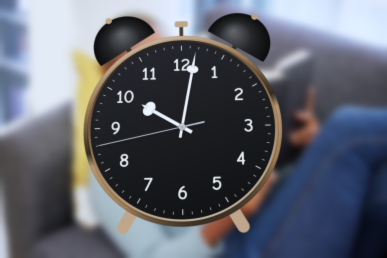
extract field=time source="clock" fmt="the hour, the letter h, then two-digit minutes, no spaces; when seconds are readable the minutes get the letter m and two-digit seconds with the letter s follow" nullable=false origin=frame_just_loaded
10h01m43s
